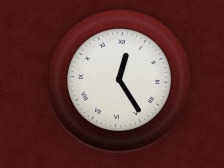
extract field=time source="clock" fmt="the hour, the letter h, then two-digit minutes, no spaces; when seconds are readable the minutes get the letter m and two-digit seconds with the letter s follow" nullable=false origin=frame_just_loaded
12h24
